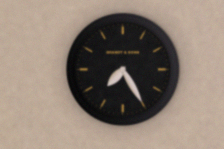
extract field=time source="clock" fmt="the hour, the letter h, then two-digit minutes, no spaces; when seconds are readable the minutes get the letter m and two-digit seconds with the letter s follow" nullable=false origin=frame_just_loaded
7h25
